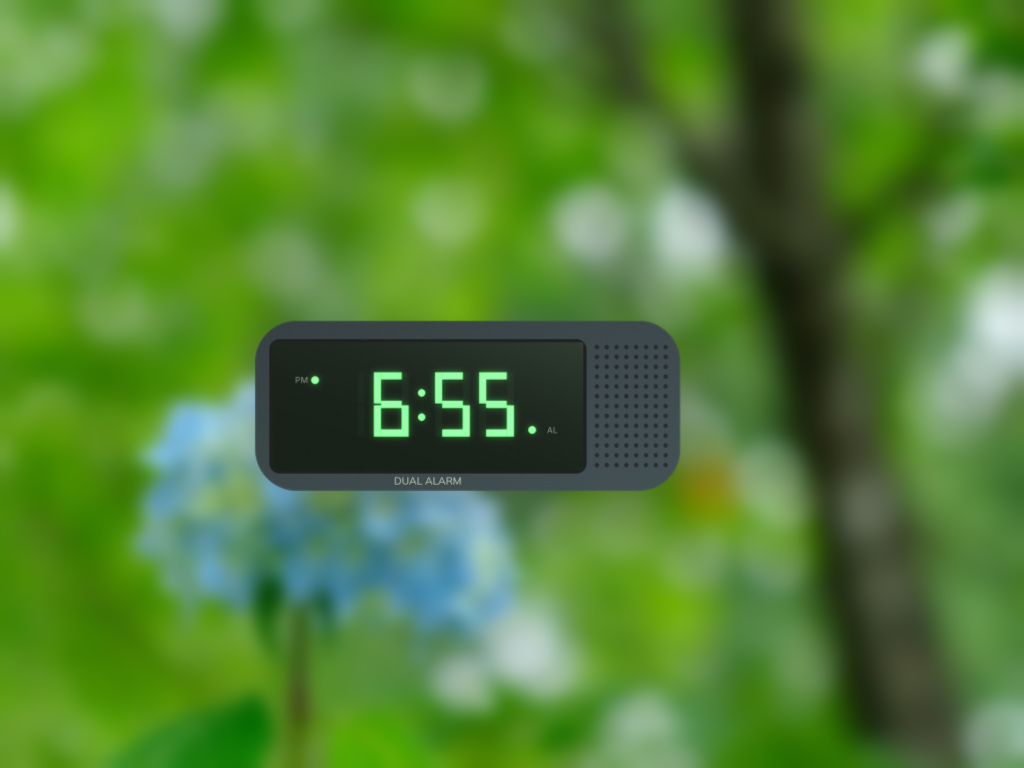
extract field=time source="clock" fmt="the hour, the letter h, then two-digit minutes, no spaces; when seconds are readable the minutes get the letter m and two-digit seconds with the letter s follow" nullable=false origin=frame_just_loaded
6h55
